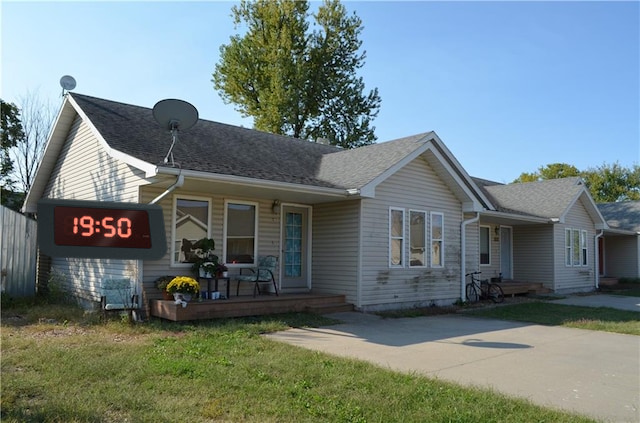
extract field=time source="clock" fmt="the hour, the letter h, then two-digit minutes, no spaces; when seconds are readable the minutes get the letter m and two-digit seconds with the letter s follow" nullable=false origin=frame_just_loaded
19h50
